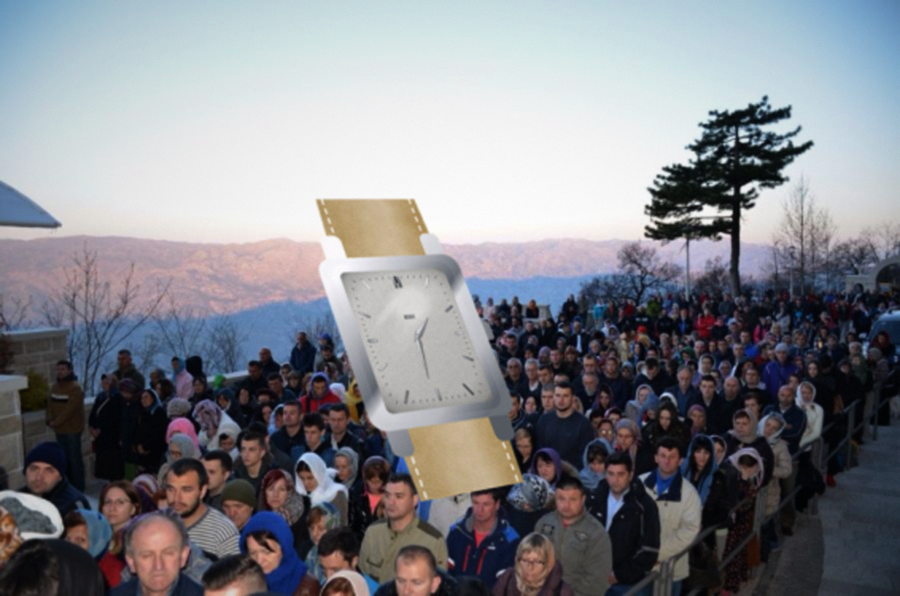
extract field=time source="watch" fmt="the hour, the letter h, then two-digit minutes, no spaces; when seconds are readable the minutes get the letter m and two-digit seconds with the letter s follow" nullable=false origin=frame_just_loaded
1h31
